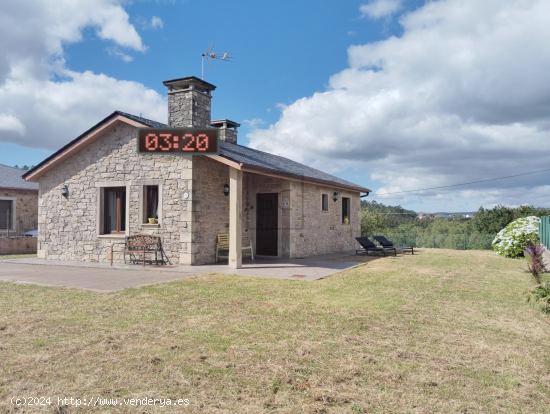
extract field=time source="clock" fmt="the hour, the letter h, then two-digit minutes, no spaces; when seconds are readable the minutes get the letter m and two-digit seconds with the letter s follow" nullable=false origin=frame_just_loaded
3h20
